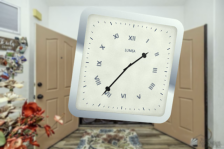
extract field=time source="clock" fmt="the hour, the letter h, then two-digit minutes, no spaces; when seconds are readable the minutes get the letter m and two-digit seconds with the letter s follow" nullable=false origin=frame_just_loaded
1h36
